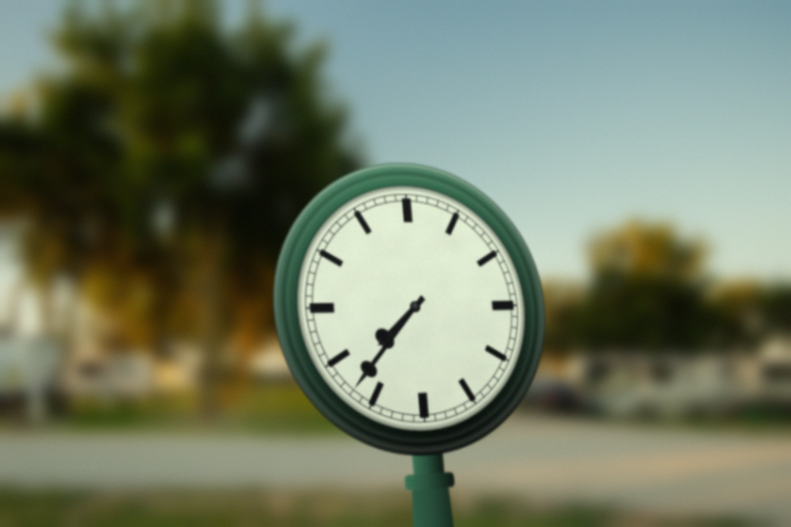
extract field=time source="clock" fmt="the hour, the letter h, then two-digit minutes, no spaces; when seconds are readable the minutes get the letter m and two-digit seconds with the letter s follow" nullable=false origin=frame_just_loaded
7h37
